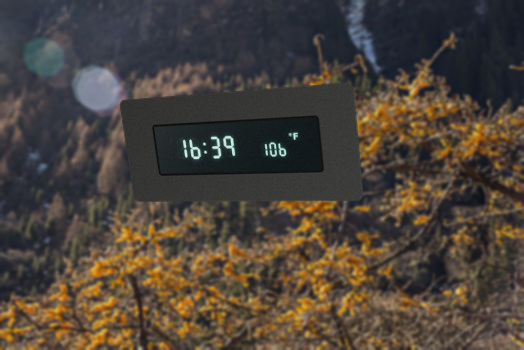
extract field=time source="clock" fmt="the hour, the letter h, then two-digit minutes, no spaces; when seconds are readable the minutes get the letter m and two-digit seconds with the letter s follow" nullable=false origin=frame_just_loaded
16h39
